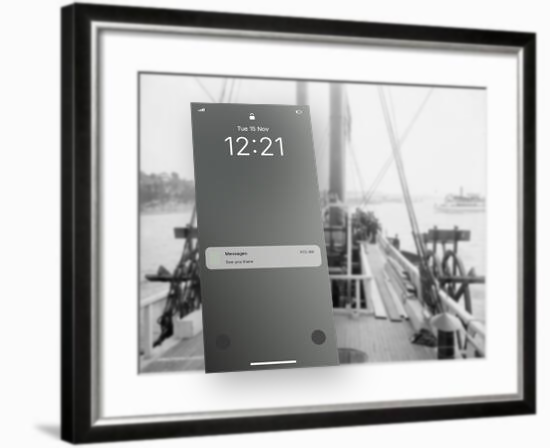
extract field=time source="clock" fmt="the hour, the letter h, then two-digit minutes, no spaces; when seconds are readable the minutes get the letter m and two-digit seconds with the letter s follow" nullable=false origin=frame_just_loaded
12h21
